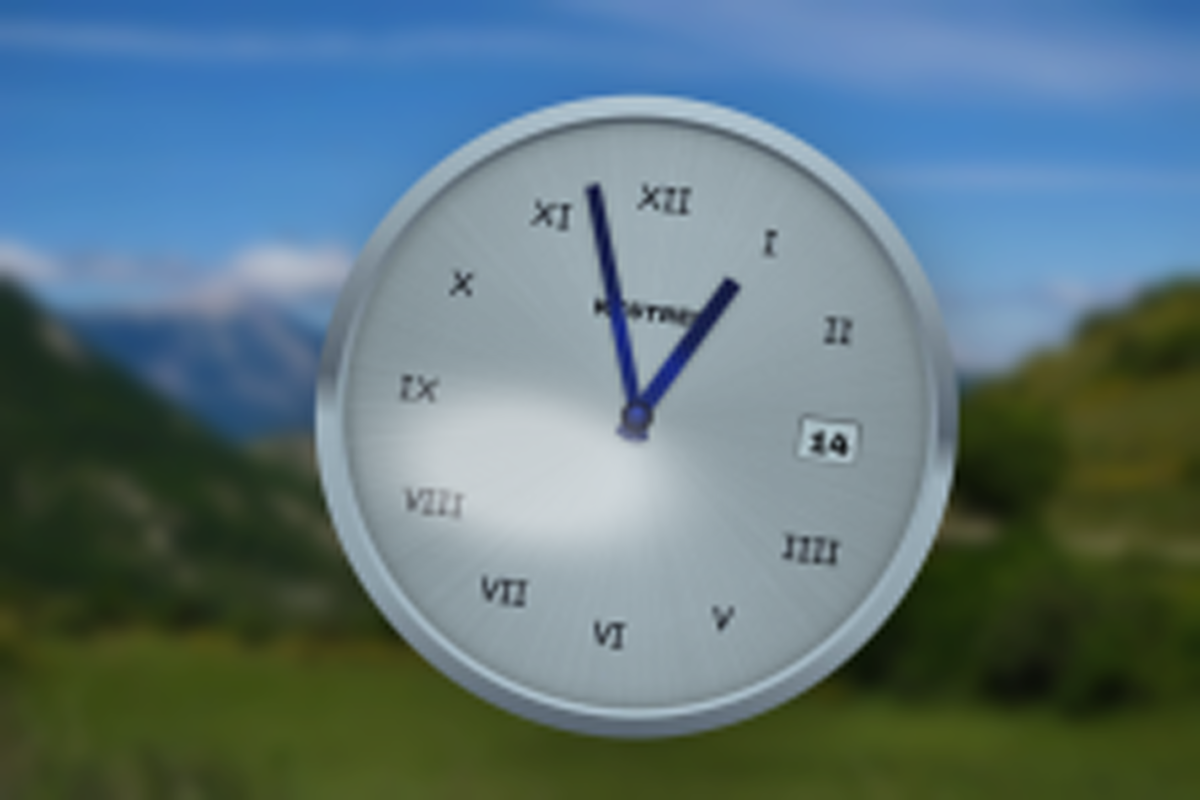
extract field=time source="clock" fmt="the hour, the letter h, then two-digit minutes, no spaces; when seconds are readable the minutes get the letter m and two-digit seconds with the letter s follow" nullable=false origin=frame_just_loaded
12h57
